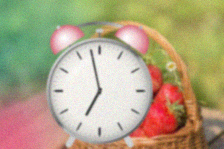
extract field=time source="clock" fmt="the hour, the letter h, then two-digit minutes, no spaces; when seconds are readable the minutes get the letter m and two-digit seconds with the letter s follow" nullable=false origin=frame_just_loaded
6h58
